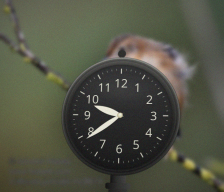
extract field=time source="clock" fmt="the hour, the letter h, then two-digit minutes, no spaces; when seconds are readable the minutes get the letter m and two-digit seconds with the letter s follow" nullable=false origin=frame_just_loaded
9h39
